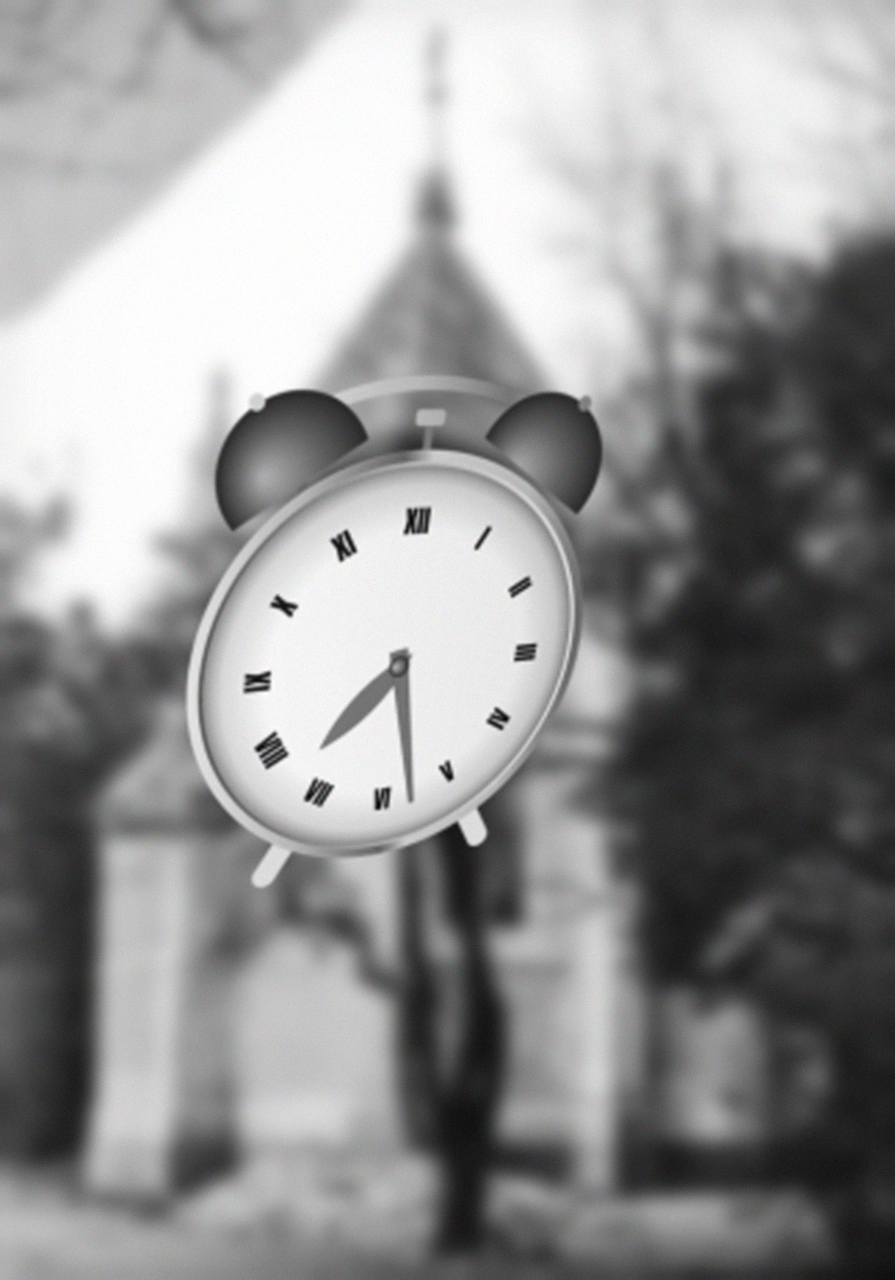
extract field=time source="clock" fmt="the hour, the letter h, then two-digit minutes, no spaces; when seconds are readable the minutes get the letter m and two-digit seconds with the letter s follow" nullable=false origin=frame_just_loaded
7h28
